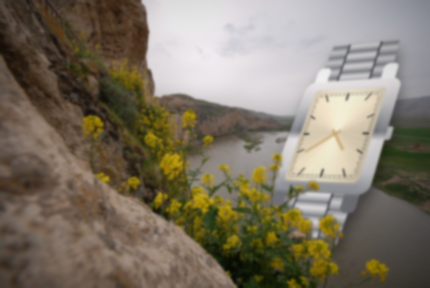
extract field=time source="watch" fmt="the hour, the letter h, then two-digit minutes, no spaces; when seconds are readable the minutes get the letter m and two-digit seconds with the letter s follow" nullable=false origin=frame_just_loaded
4h39
